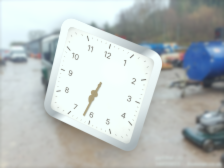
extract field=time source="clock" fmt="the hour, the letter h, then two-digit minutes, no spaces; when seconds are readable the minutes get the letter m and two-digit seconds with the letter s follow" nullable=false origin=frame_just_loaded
6h32
